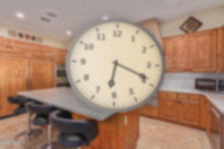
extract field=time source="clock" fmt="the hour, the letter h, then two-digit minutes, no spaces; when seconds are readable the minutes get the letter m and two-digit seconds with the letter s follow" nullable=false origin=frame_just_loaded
6h19
